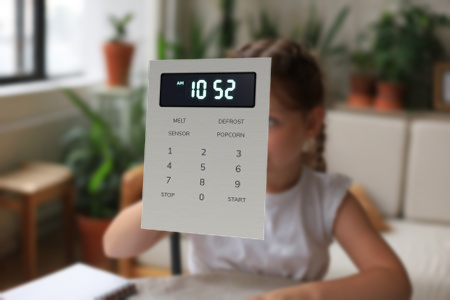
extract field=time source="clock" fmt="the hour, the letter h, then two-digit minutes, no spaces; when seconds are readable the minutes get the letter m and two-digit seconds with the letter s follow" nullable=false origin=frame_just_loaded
10h52
